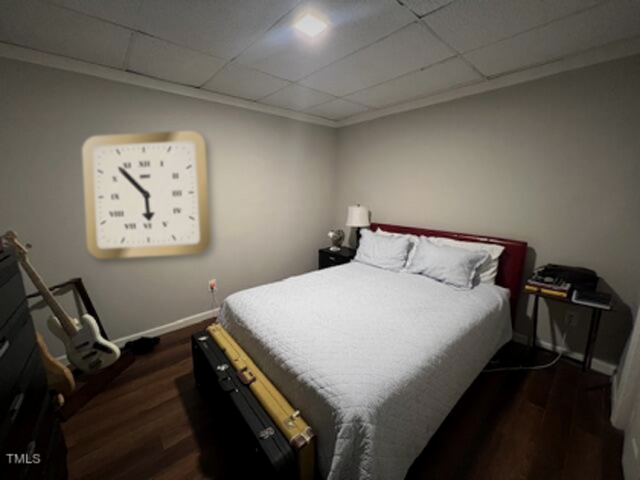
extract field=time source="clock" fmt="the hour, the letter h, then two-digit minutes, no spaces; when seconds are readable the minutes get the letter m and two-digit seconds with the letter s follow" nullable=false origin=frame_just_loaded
5h53
